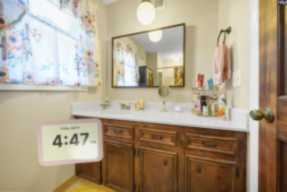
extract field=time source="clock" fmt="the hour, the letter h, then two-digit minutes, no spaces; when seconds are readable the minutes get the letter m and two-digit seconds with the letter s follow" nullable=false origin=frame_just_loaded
4h47
